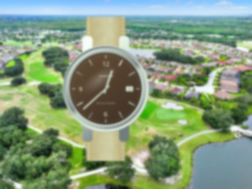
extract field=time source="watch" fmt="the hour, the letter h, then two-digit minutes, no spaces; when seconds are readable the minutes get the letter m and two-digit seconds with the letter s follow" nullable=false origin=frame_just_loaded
12h38
